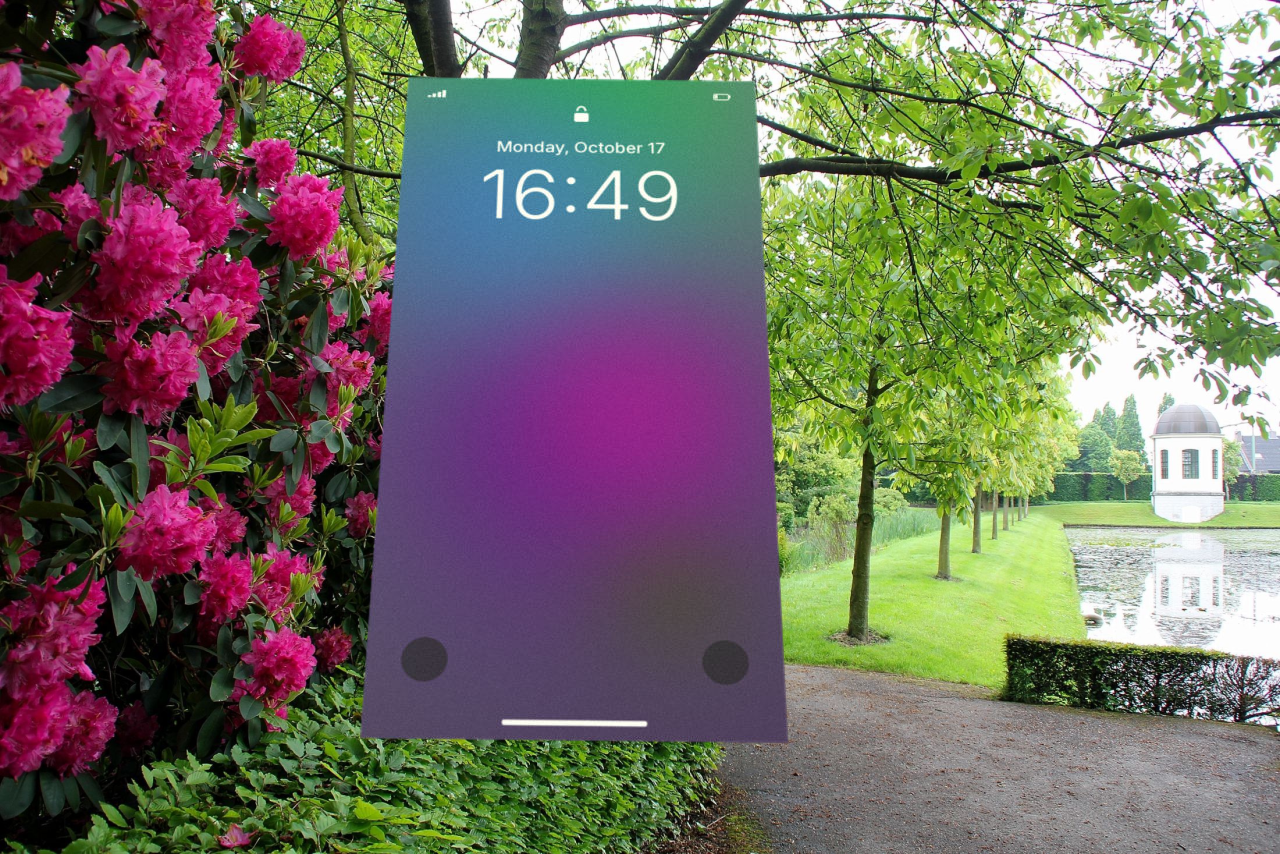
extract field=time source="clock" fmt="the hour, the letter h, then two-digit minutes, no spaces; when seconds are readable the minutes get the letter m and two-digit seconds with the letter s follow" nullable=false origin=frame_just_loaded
16h49
